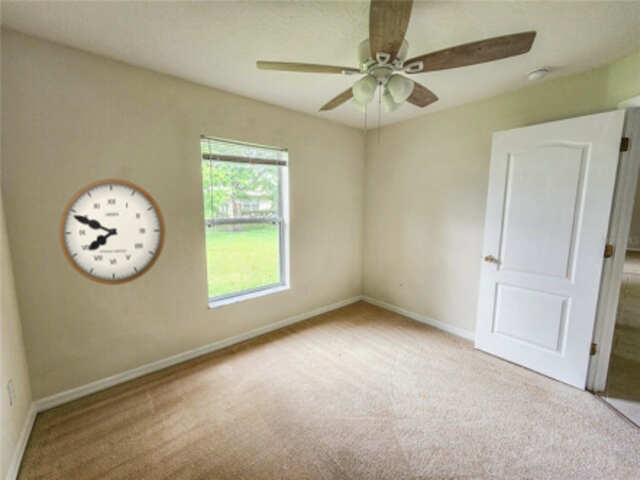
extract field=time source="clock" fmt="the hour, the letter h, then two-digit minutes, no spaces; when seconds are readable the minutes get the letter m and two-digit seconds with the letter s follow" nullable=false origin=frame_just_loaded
7h49
